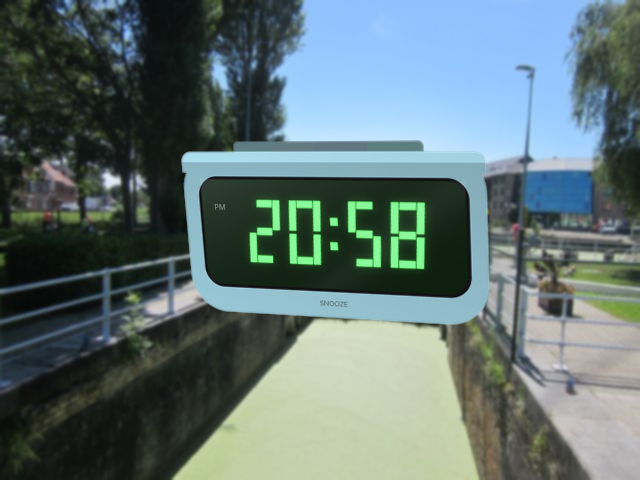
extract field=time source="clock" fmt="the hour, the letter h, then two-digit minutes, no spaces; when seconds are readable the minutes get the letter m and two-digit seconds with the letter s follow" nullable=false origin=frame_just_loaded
20h58
